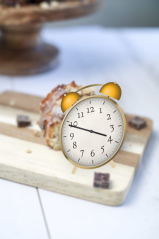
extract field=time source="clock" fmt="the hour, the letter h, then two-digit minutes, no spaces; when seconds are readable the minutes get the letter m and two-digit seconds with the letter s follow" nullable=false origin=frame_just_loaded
3h49
